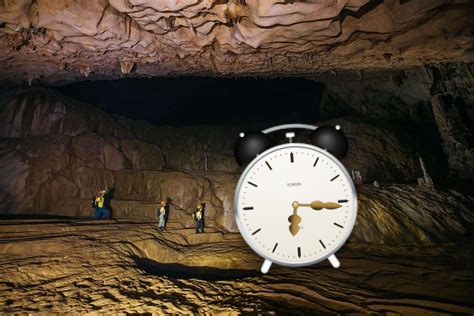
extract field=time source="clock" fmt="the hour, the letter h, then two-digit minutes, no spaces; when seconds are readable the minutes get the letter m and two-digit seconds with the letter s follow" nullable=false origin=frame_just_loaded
6h16
